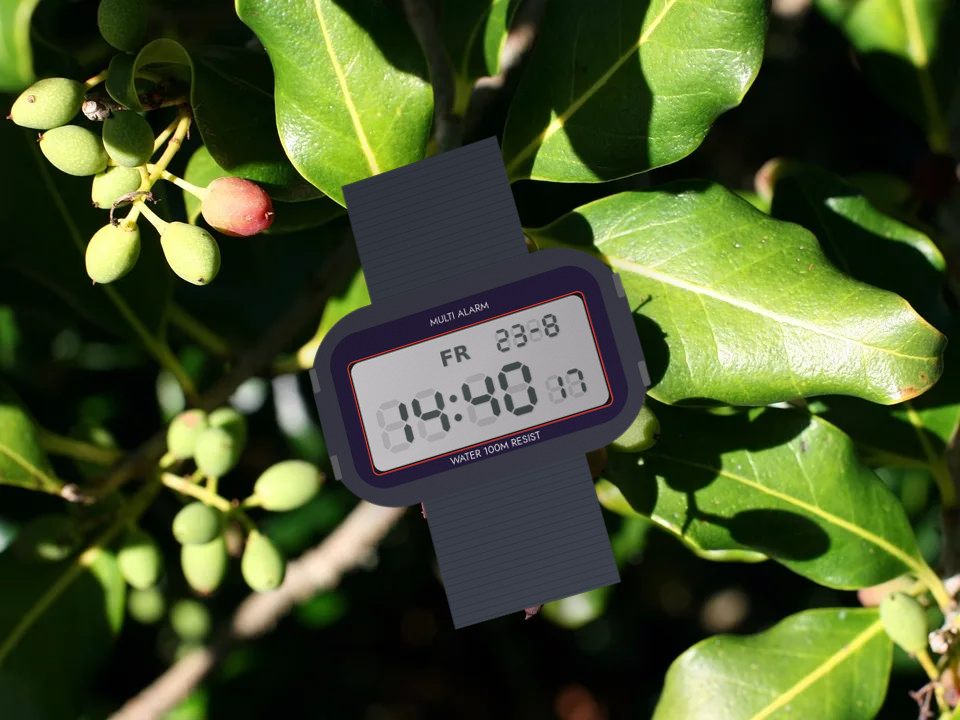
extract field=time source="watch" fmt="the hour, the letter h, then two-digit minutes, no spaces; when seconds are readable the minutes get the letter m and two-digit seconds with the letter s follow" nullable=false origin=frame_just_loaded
14h40m17s
